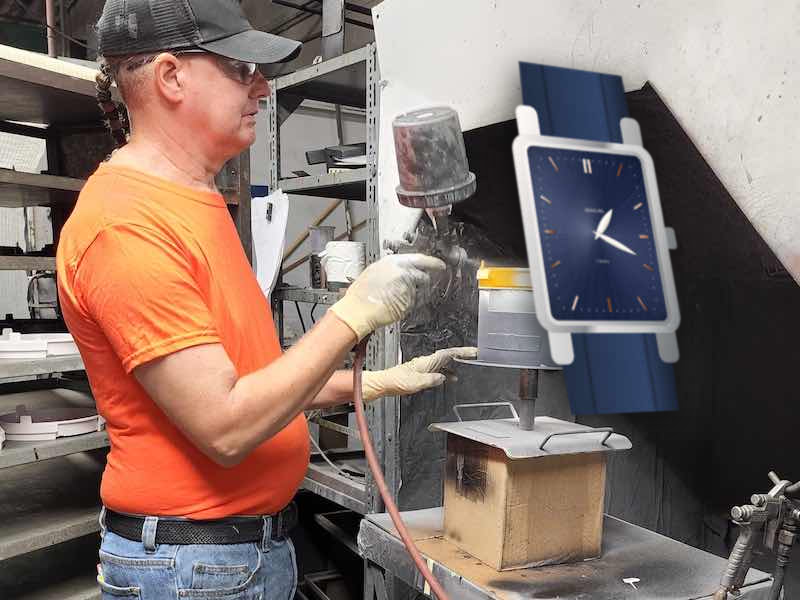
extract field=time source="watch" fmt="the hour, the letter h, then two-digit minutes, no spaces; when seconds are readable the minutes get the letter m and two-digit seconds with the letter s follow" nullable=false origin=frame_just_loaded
1h19
